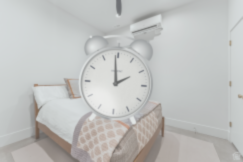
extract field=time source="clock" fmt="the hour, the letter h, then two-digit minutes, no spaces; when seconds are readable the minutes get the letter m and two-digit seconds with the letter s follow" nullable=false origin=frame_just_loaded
1h59
